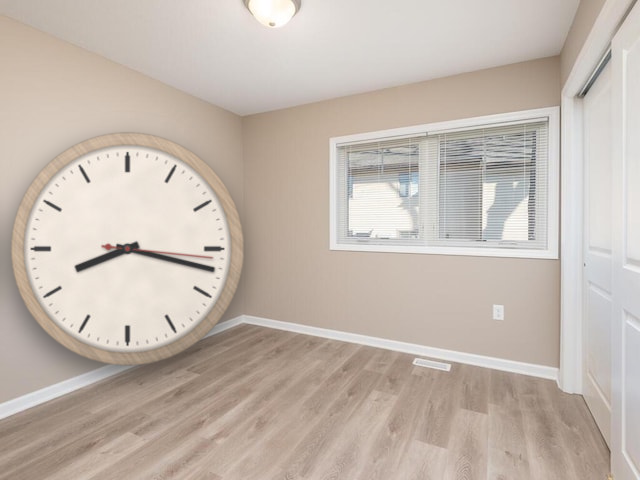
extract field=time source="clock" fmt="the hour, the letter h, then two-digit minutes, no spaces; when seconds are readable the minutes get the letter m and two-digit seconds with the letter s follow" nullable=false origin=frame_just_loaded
8h17m16s
